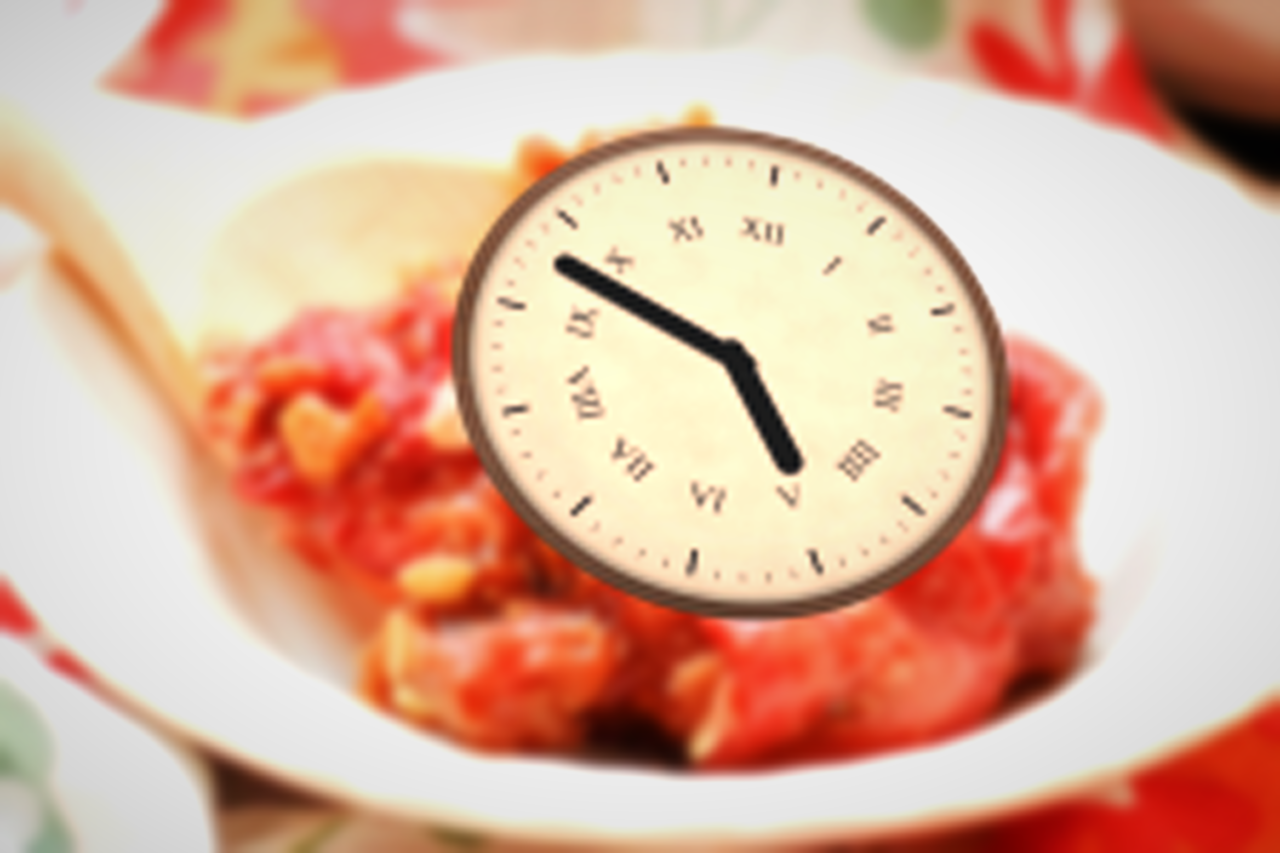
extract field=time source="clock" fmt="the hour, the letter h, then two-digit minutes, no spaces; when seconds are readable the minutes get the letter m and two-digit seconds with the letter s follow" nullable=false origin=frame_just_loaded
4h48
